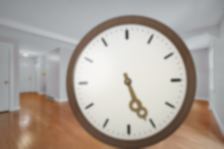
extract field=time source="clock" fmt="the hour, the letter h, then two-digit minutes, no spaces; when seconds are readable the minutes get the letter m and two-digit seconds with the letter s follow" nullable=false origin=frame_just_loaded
5h26
